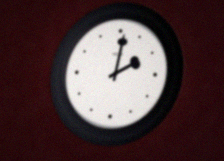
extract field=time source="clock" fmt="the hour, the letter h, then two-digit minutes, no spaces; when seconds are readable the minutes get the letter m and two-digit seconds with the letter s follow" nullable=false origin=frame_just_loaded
2h01
